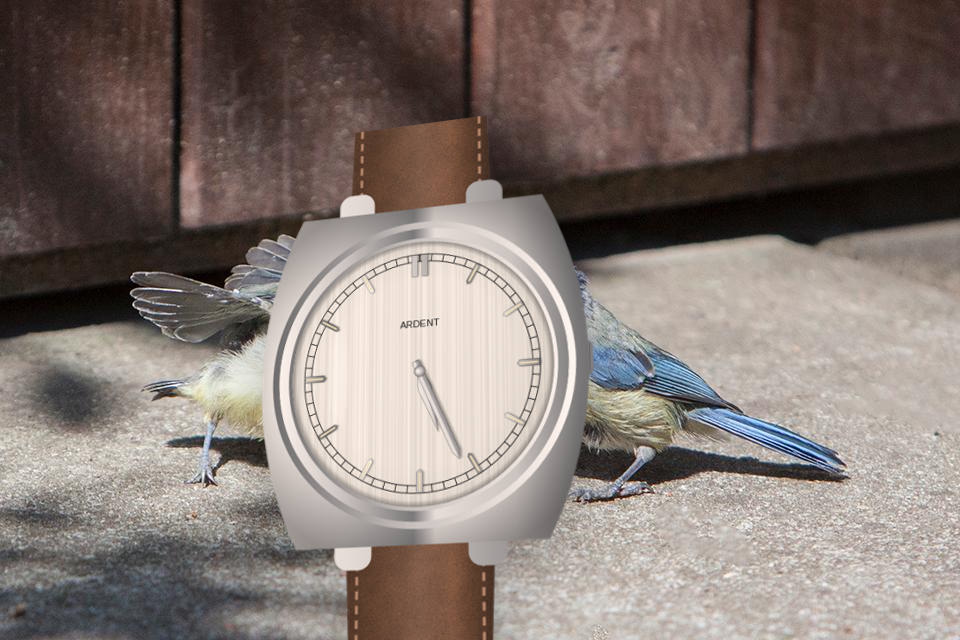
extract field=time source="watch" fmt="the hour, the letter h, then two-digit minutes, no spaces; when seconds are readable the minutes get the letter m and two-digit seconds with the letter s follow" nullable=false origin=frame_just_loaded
5h26
